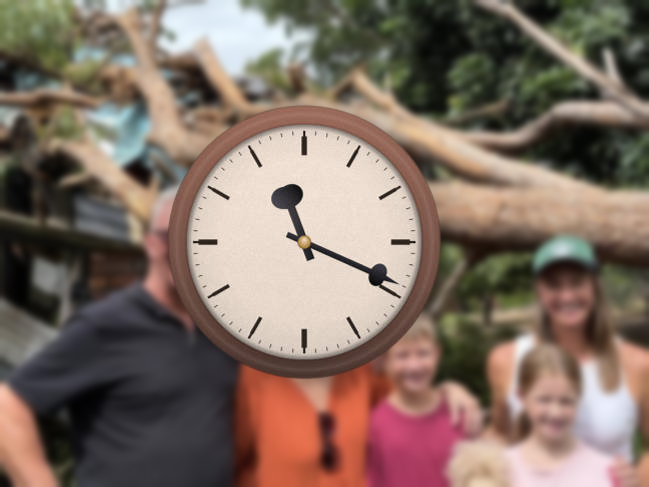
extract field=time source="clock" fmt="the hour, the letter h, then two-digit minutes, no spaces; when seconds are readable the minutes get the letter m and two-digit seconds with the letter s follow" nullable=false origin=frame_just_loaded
11h19
